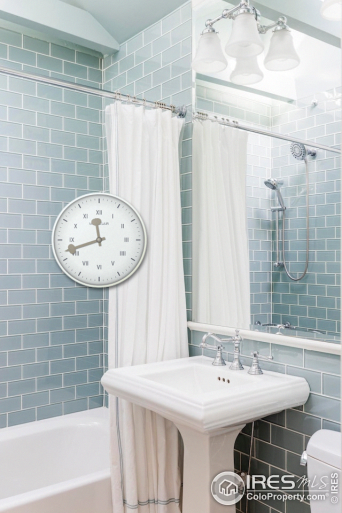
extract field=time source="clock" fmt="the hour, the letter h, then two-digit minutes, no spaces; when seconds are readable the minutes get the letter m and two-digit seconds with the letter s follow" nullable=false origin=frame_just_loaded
11h42
